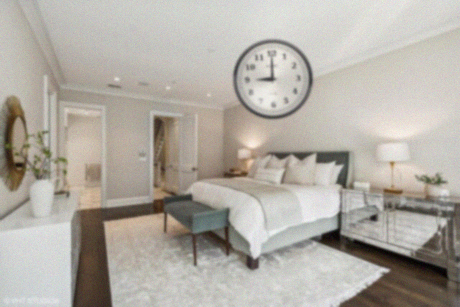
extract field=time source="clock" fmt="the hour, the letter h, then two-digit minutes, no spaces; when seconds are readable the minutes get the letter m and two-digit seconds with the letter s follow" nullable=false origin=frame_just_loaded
9h00
